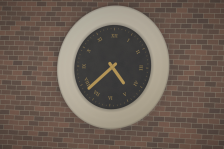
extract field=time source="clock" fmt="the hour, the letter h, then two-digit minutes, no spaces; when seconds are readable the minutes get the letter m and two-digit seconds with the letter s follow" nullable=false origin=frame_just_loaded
4h38
